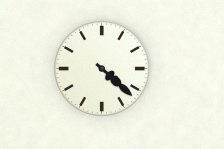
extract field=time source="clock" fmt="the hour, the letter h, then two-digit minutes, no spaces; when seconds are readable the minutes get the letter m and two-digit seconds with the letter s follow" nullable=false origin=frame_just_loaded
4h22
